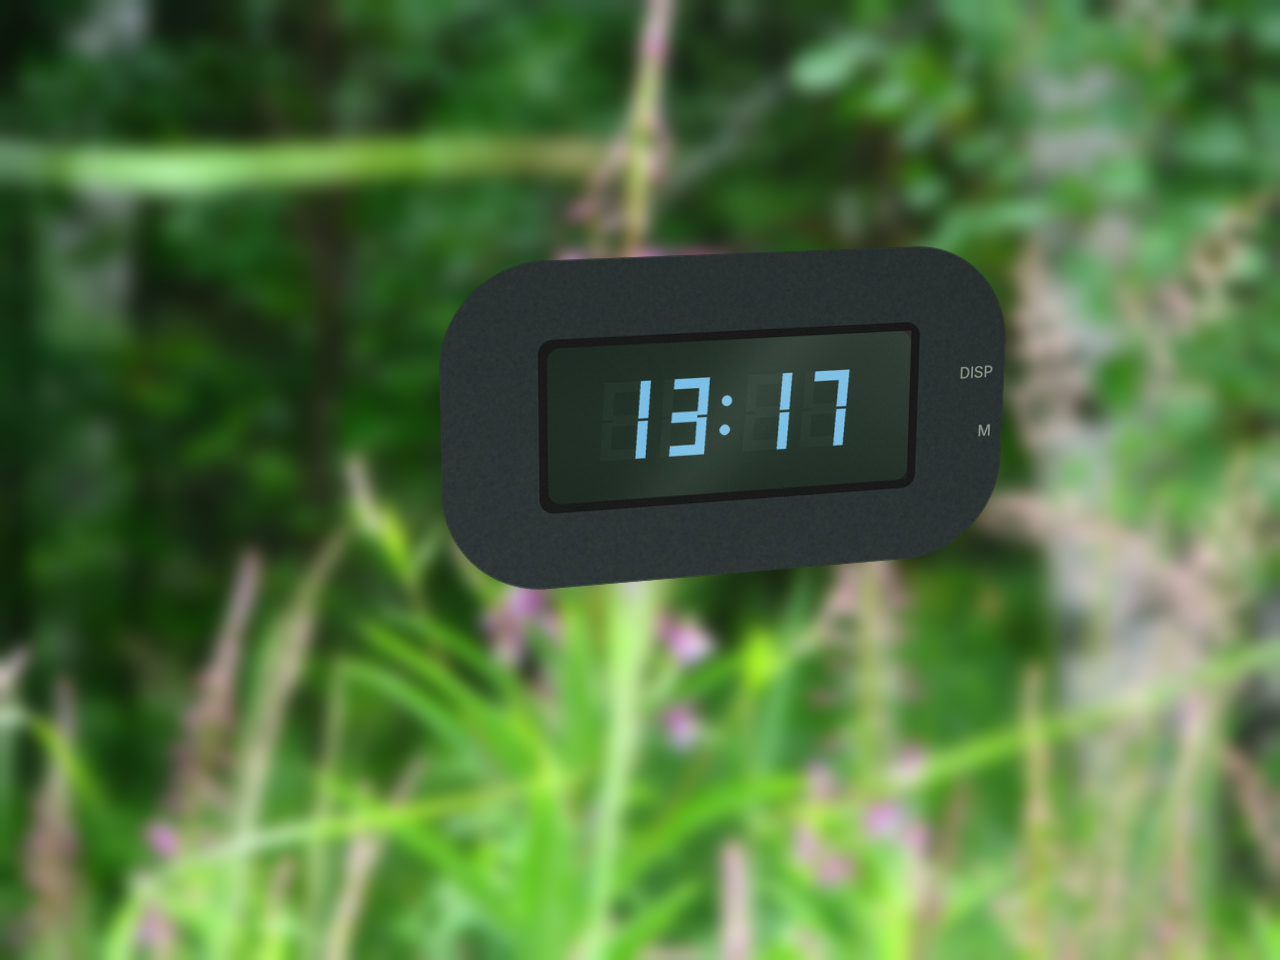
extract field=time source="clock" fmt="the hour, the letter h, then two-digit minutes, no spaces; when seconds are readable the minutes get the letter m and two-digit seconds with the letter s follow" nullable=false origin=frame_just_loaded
13h17
